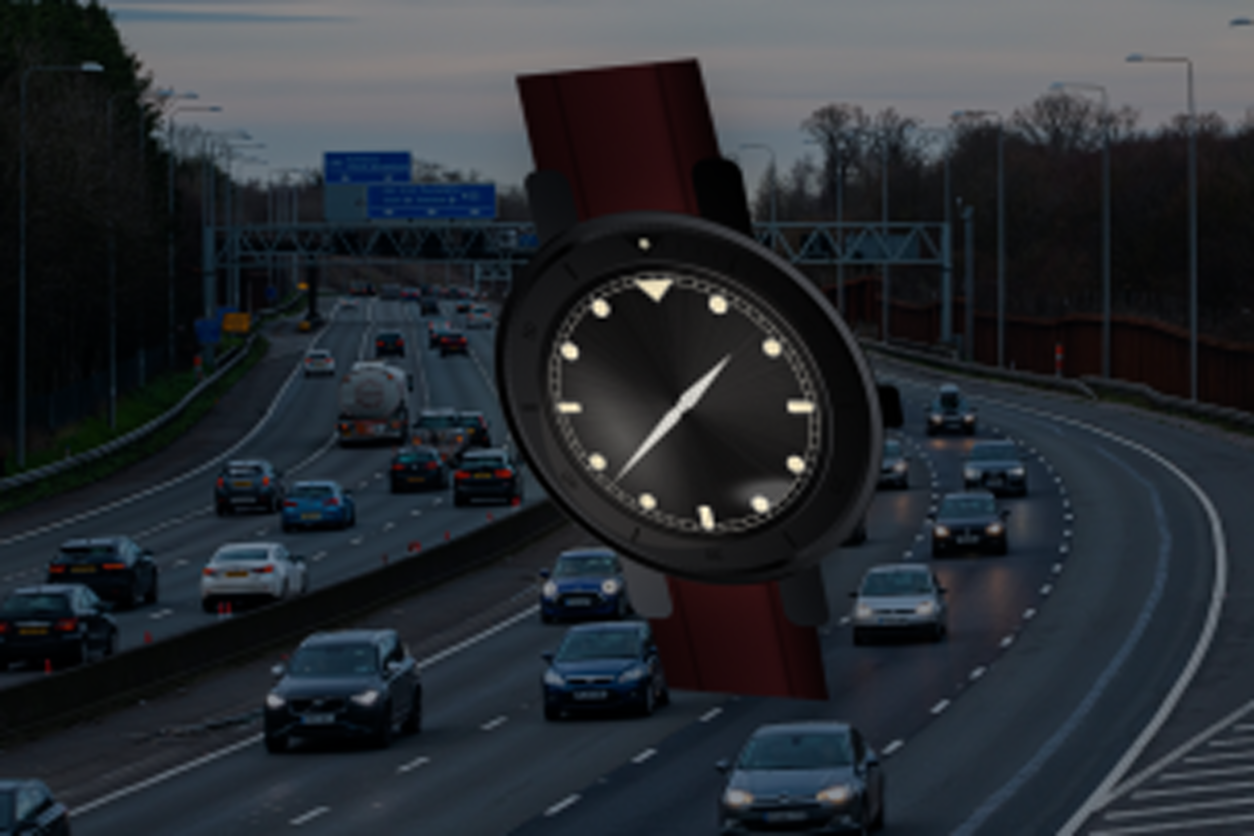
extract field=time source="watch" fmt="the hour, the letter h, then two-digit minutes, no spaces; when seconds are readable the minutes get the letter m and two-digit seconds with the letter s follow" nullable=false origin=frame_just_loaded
1h38
